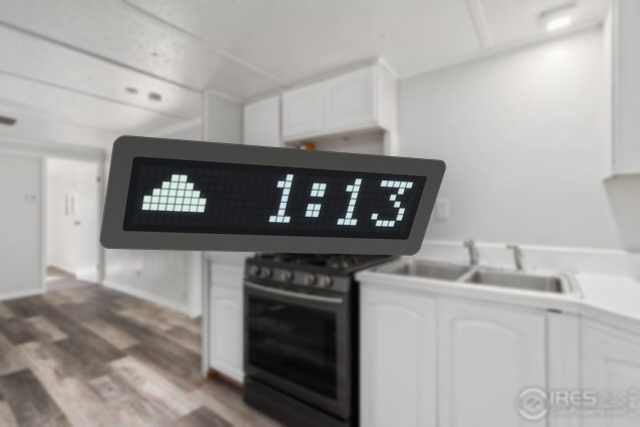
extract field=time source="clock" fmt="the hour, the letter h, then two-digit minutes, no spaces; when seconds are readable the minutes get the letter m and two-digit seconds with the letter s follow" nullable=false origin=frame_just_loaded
1h13
